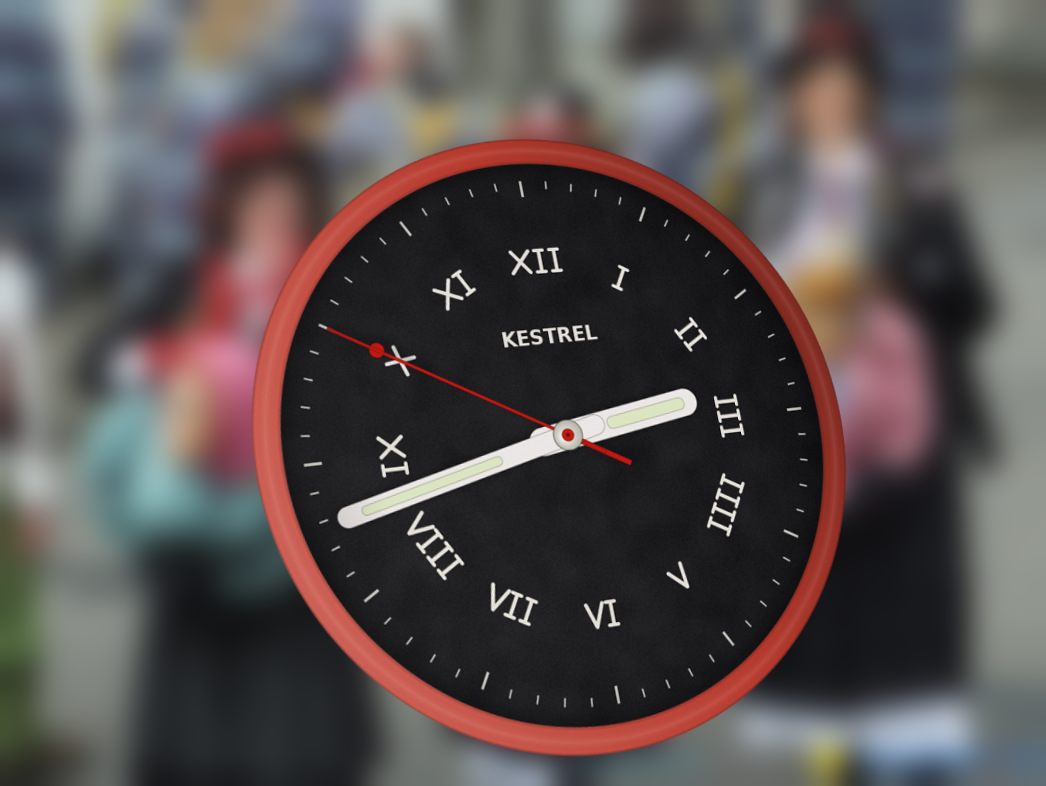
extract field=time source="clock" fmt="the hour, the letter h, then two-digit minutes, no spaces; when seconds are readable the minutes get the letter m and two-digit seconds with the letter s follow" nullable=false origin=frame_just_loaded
2h42m50s
